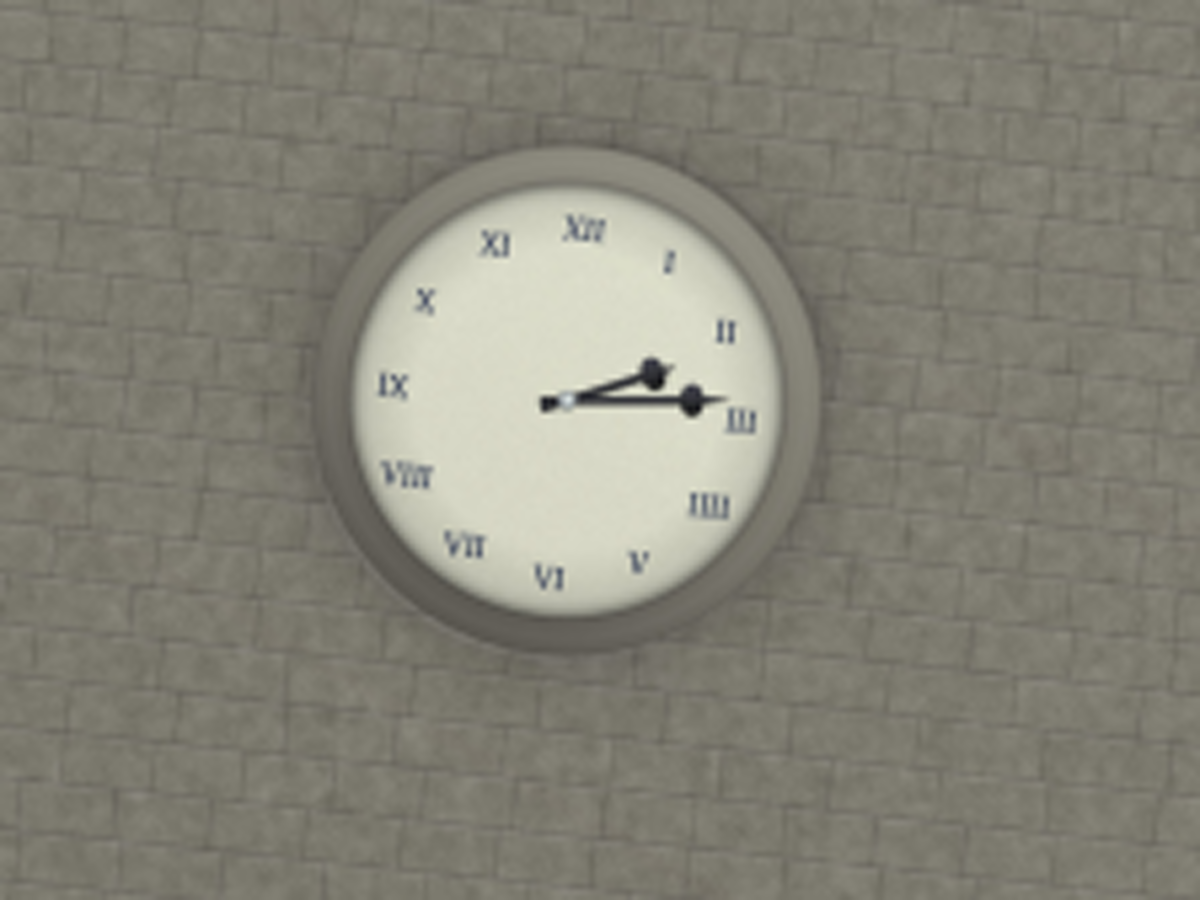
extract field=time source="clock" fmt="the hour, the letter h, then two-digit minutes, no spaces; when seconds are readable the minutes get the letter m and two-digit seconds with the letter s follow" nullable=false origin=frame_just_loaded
2h14
